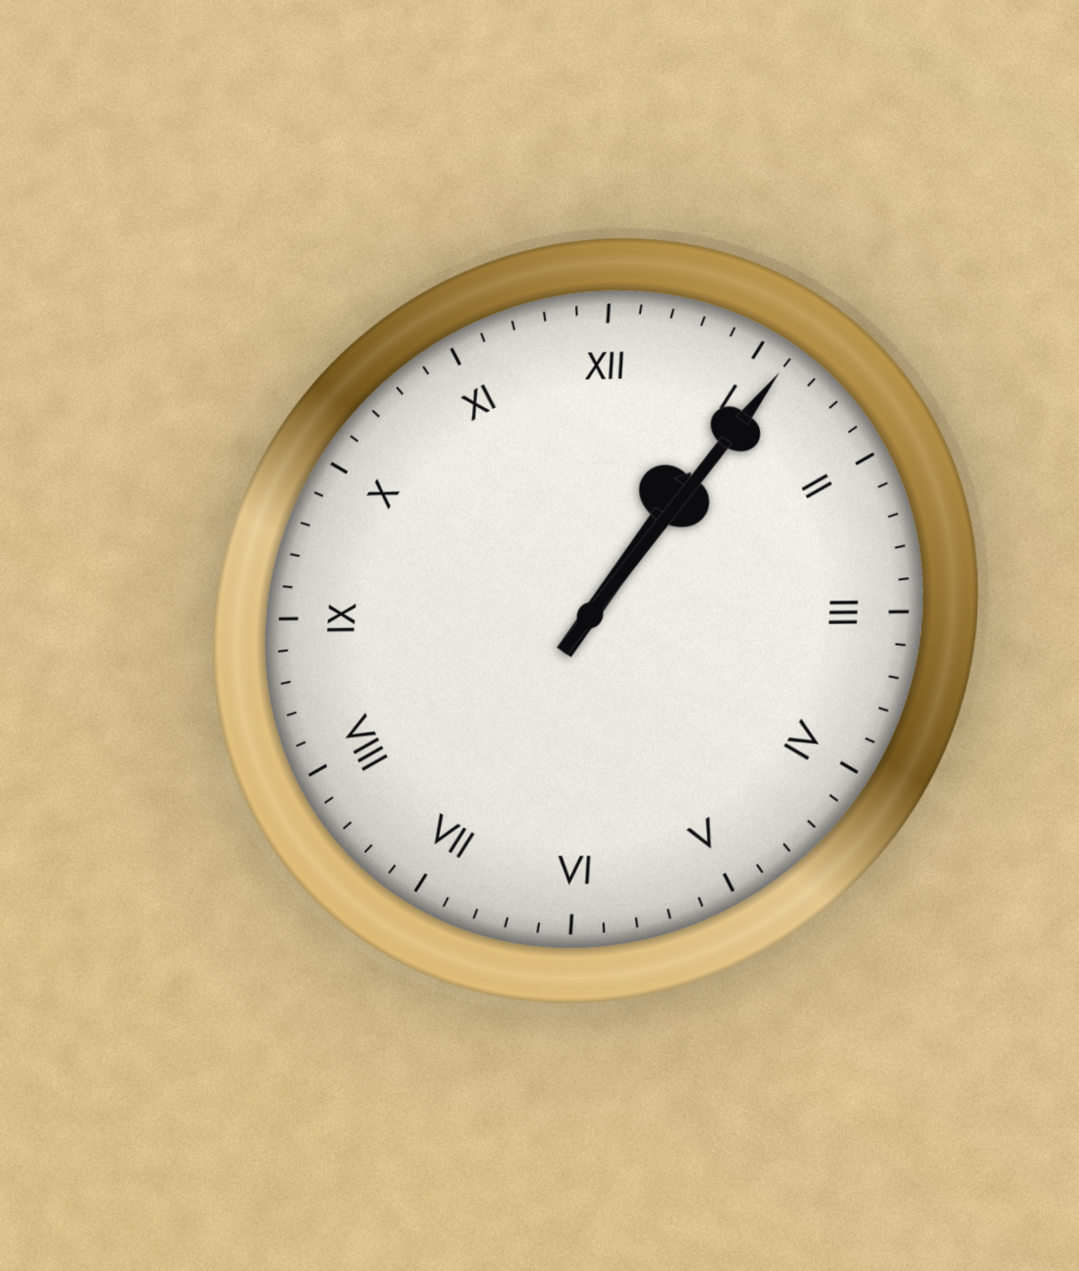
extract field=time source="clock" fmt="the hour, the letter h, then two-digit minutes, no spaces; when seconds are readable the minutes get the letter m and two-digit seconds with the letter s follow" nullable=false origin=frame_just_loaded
1h06
